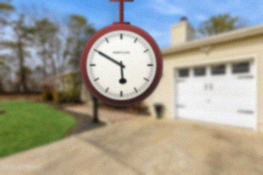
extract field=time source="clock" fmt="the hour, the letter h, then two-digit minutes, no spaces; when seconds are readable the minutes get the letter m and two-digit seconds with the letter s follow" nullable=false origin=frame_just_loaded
5h50
